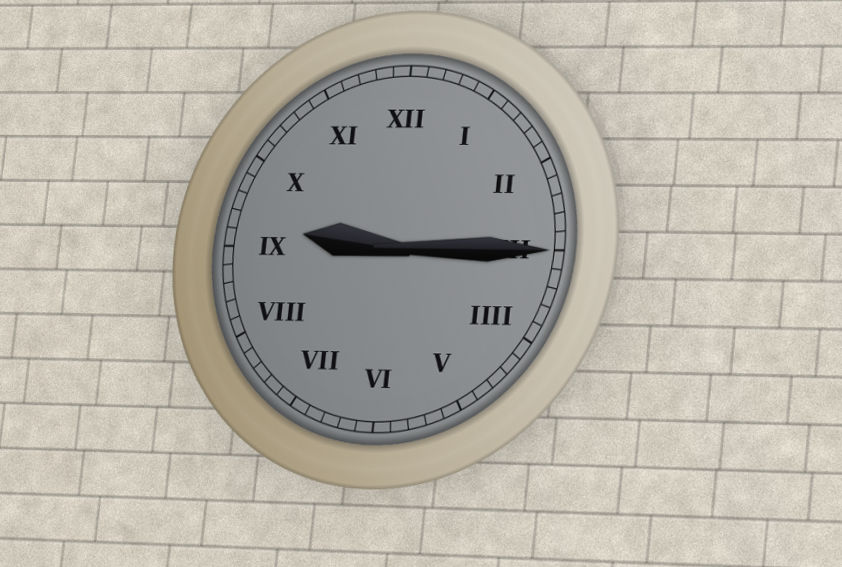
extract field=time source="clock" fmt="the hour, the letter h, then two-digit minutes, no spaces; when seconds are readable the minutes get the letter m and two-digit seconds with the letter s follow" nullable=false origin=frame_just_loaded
9h15
